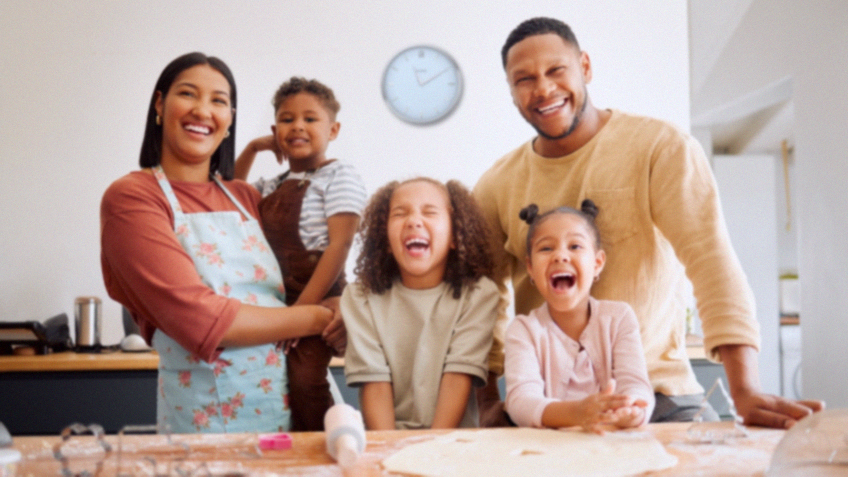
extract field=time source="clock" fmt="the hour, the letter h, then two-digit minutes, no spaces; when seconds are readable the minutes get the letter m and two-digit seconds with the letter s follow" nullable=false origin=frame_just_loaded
11h10
